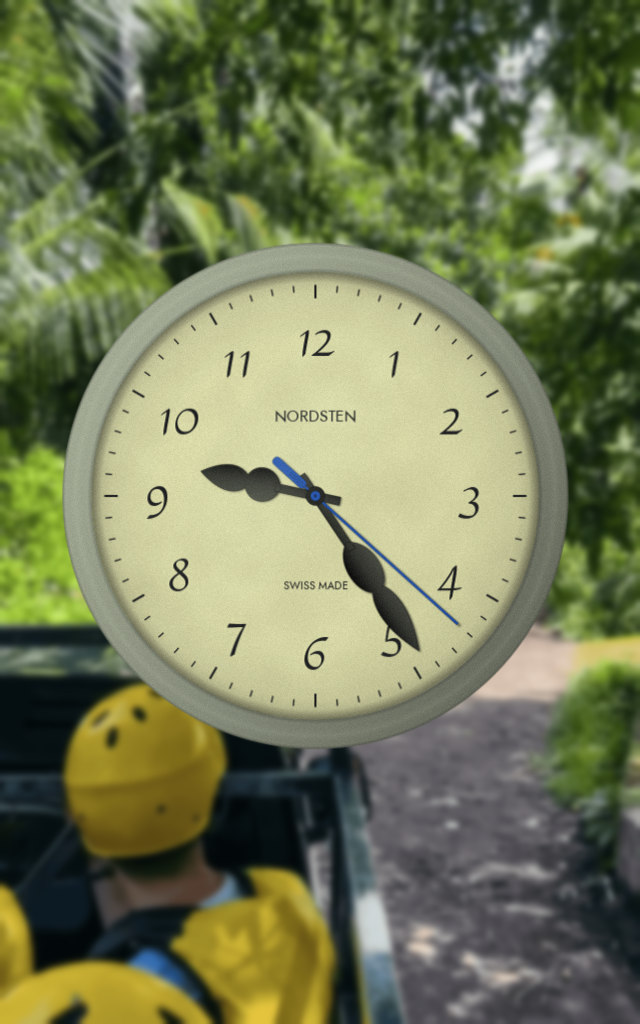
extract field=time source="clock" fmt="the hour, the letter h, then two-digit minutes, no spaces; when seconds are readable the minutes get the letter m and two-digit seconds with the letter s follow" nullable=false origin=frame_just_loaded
9h24m22s
